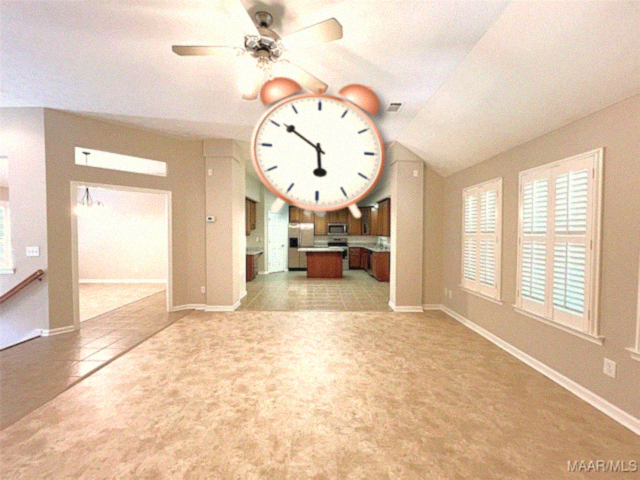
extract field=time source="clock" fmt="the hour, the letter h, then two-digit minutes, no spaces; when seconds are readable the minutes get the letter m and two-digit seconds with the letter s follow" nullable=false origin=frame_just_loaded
5h51
